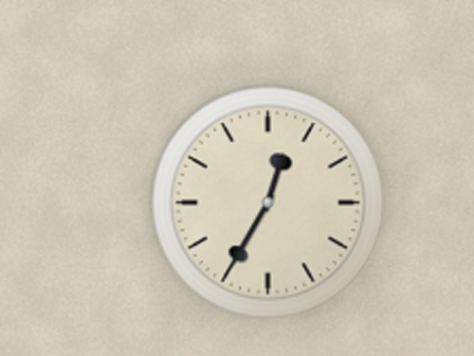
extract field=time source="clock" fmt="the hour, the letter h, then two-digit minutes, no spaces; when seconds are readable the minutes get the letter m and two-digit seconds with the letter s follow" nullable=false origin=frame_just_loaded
12h35
